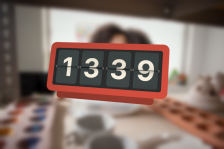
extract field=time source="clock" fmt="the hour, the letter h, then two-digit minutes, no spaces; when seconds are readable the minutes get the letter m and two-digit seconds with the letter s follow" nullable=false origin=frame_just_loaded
13h39
